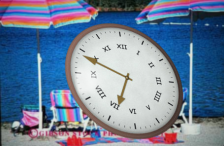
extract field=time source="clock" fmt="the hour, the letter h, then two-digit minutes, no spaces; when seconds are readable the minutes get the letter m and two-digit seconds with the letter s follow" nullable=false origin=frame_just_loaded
6h49
